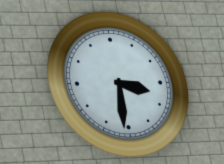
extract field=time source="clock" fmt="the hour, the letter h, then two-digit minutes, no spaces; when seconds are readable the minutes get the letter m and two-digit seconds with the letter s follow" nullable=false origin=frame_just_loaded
3h31
